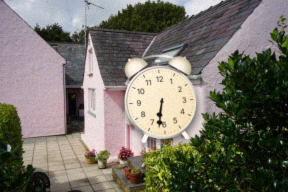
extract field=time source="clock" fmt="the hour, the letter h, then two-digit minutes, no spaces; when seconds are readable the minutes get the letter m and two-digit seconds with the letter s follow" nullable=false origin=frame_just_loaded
6h32
